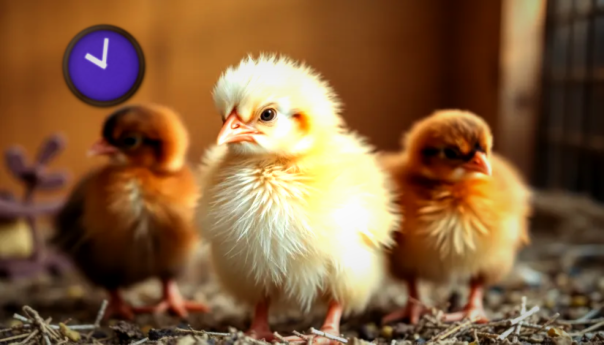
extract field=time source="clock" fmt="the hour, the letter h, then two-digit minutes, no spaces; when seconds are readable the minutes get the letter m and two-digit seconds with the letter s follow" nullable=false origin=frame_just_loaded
10h01
